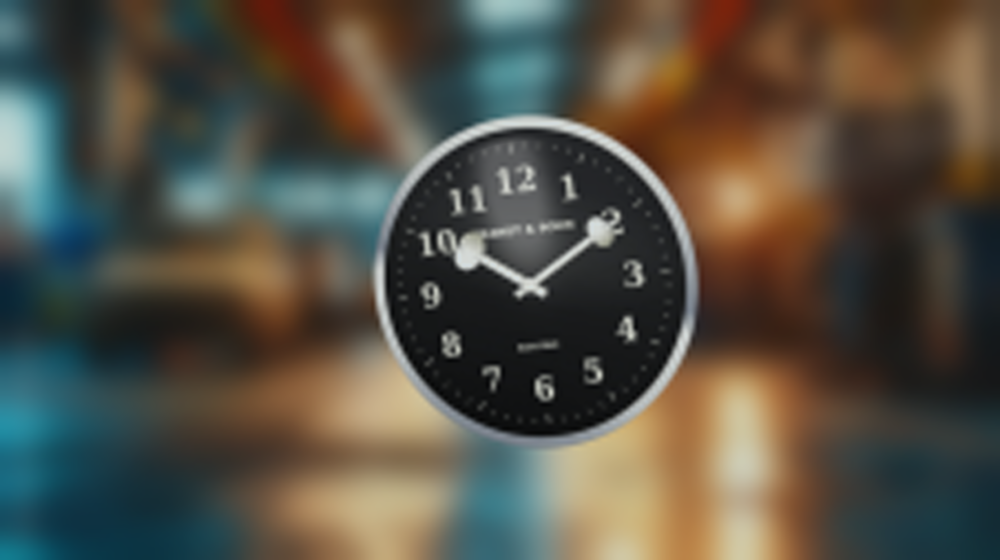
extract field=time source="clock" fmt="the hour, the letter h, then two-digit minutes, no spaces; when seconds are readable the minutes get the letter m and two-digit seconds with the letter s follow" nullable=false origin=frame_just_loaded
10h10
